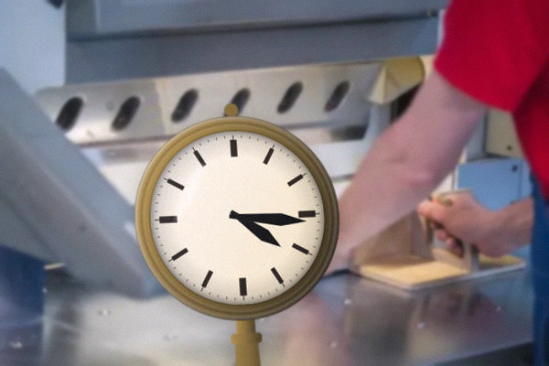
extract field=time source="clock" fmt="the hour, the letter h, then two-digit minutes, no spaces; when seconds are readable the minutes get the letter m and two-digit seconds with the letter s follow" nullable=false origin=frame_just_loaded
4h16
